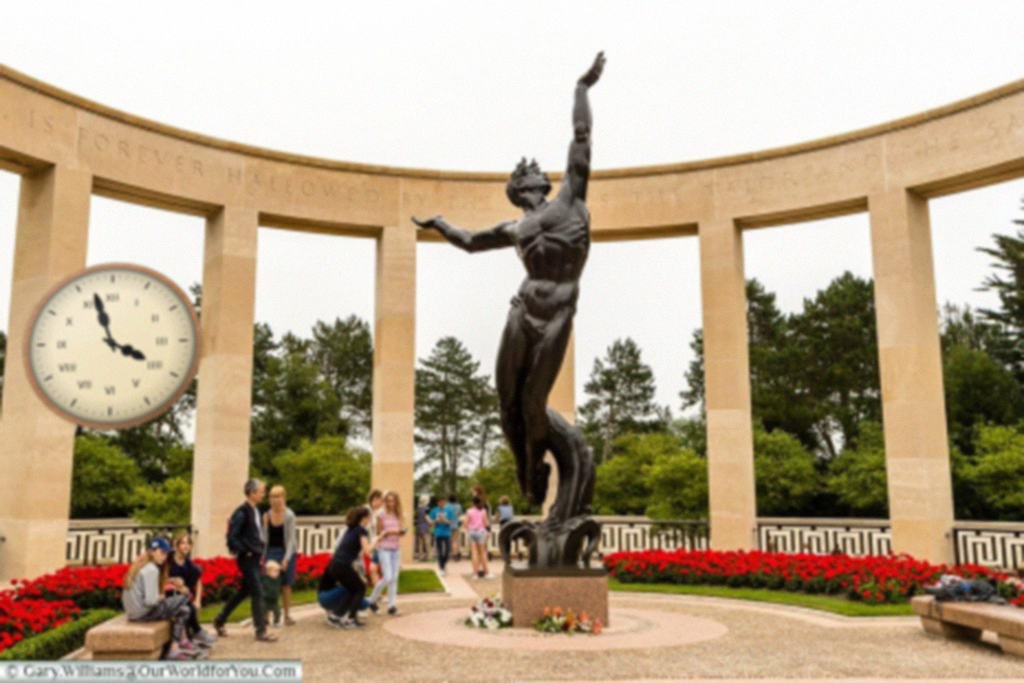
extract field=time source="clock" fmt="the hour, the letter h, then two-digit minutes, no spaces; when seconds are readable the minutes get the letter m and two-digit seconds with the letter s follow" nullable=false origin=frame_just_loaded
3h57
